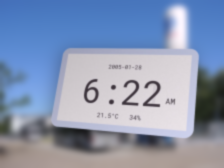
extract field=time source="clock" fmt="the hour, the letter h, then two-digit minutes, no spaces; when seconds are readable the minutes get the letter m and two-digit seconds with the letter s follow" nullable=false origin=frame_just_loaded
6h22
